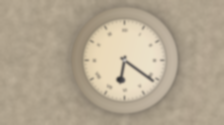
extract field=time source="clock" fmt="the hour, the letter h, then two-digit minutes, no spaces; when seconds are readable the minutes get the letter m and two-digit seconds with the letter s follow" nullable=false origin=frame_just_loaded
6h21
